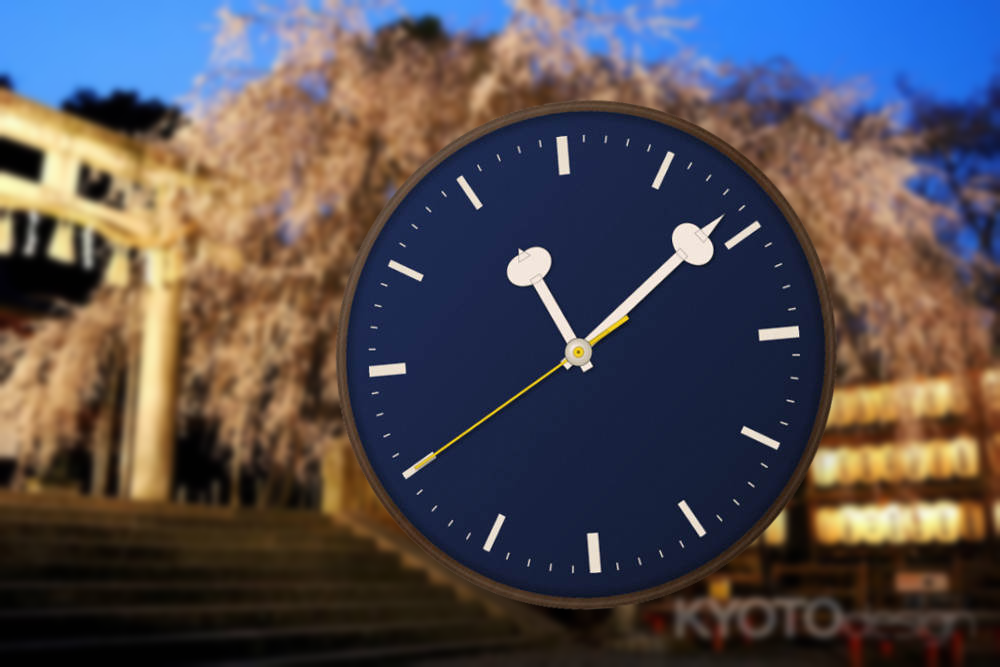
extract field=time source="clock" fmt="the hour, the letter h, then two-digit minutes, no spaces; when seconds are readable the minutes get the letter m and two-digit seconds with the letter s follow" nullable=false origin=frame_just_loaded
11h08m40s
